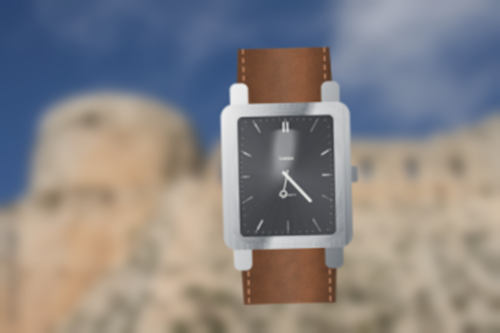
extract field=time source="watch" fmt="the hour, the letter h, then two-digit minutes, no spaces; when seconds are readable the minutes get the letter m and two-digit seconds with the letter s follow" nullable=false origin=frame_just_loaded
6h23
